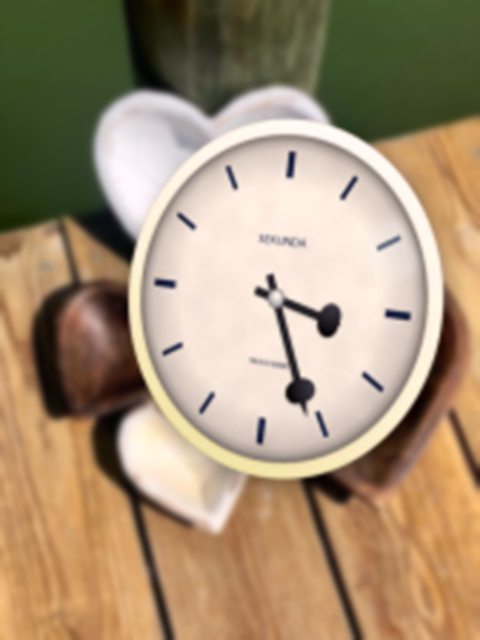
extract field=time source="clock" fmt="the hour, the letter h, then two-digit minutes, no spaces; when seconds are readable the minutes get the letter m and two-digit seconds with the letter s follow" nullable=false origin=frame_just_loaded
3h26
